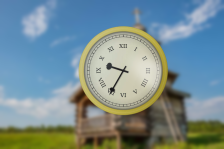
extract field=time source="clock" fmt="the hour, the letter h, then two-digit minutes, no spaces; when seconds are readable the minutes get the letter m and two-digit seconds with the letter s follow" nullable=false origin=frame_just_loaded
9h35
